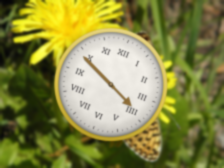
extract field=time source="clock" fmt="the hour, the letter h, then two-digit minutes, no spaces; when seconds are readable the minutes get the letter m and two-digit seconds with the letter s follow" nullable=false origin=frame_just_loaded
3h49
